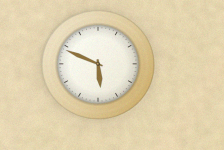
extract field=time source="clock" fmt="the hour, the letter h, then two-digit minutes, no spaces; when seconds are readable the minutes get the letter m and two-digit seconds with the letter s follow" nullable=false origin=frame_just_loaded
5h49
